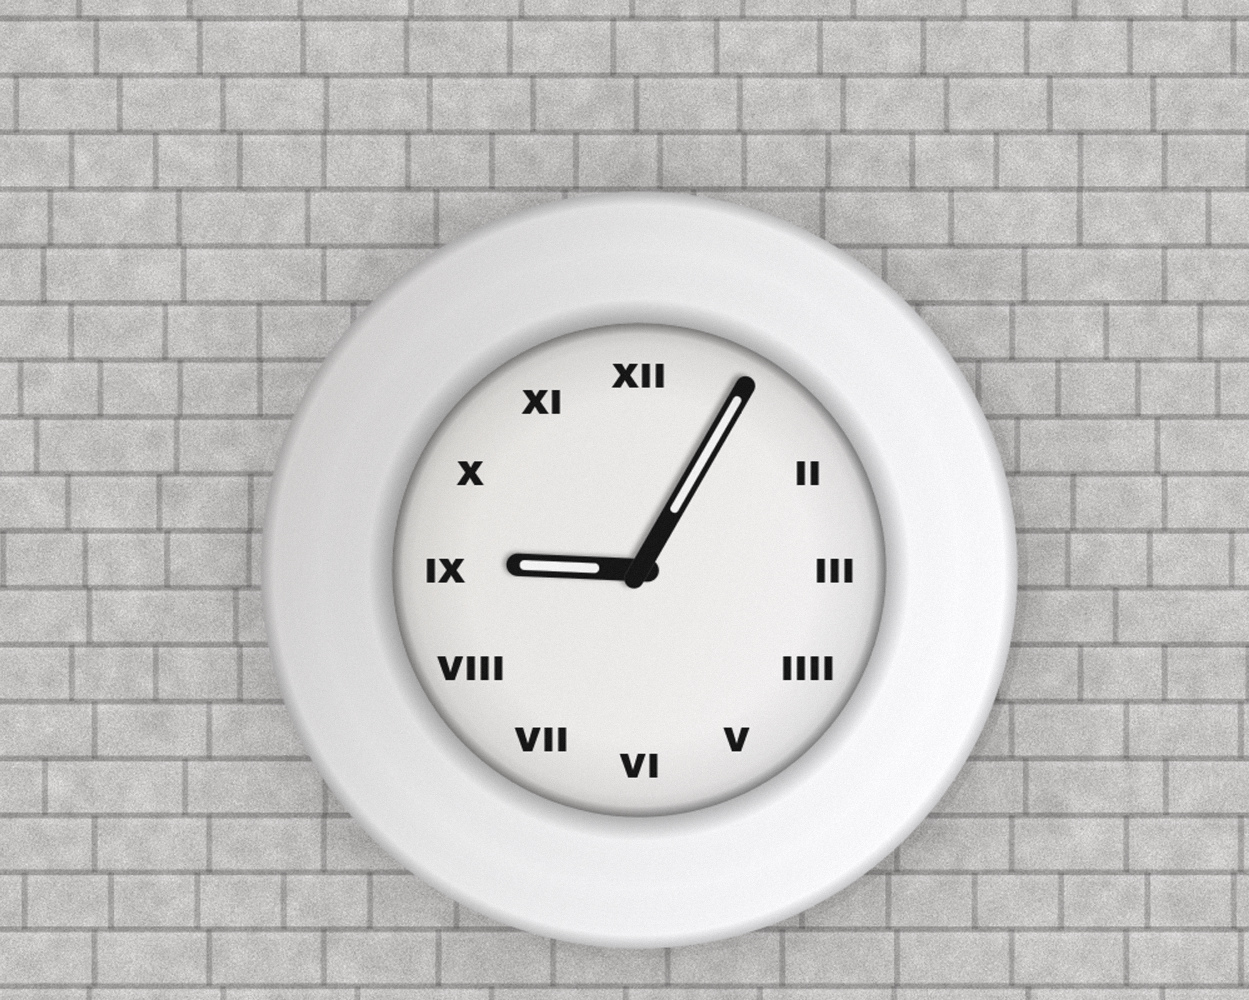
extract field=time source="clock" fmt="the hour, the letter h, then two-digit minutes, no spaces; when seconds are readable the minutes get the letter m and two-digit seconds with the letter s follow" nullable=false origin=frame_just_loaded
9h05
